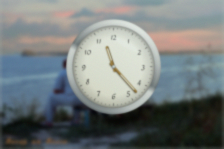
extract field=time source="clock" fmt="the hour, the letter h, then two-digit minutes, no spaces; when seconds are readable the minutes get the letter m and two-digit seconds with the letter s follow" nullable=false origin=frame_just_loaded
11h23
